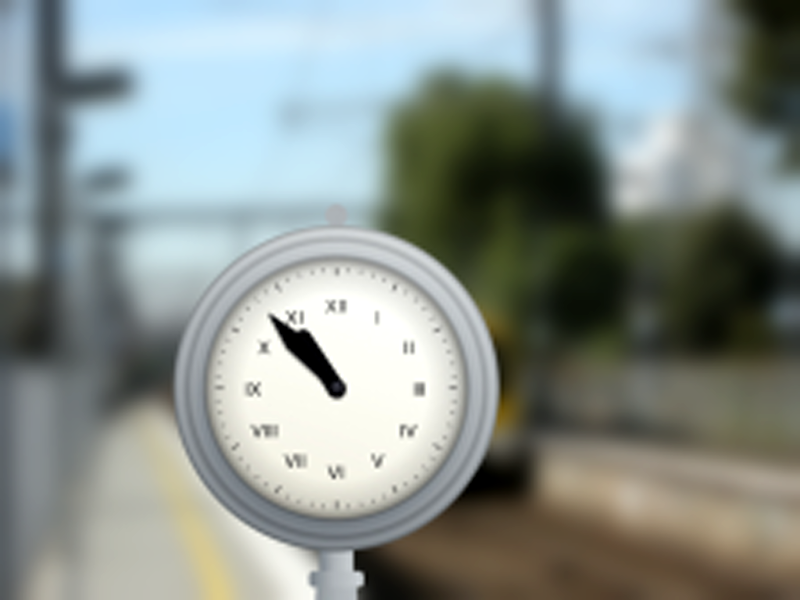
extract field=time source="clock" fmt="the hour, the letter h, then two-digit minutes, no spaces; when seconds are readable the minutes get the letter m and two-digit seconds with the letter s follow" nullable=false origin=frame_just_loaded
10h53
